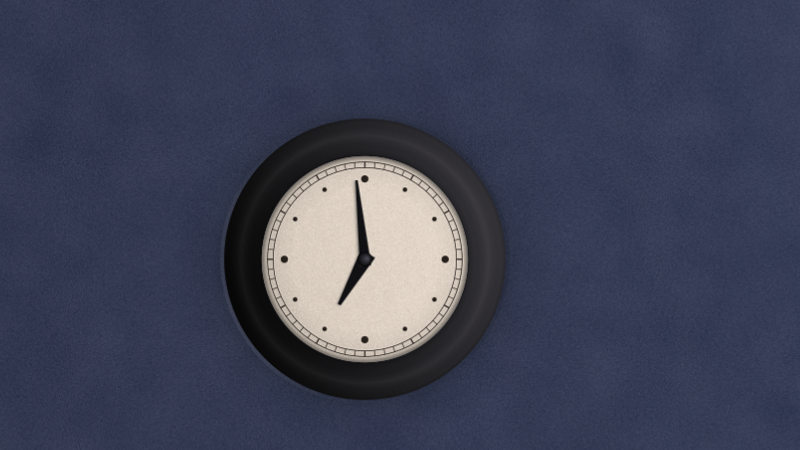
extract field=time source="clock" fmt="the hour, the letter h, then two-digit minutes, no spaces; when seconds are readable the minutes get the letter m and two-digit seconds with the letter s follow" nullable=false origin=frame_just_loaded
6h59
